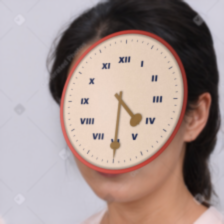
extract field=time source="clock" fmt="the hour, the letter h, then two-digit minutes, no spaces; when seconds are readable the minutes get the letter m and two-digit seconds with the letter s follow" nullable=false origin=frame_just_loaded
4h30
